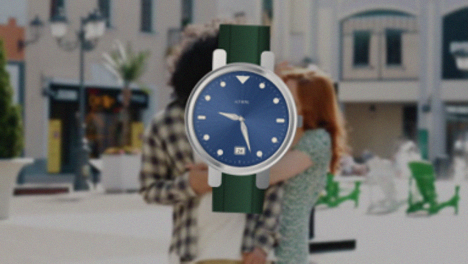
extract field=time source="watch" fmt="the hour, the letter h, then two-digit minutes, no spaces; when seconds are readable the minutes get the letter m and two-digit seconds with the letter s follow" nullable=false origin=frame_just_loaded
9h27
